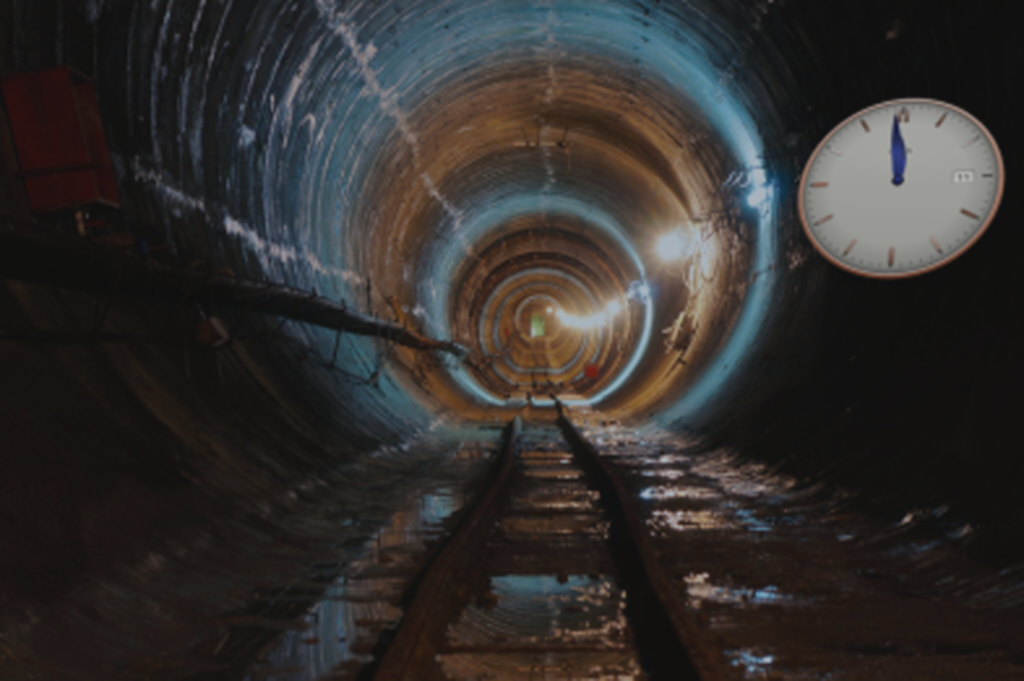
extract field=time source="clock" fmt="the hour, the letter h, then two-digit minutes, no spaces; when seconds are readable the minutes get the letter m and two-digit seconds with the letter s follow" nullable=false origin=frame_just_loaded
11h59
